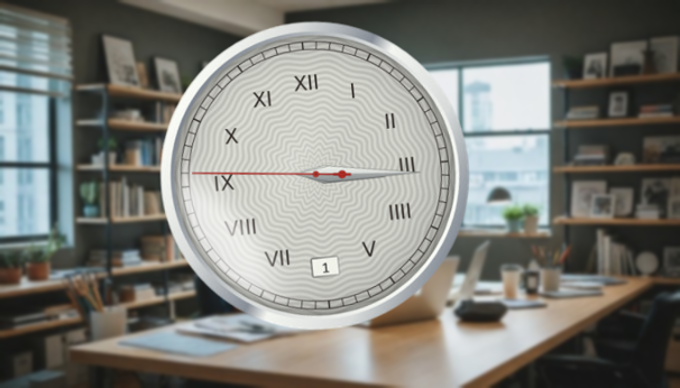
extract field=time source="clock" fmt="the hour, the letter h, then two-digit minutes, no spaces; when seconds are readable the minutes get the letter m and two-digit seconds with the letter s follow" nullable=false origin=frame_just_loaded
3h15m46s
